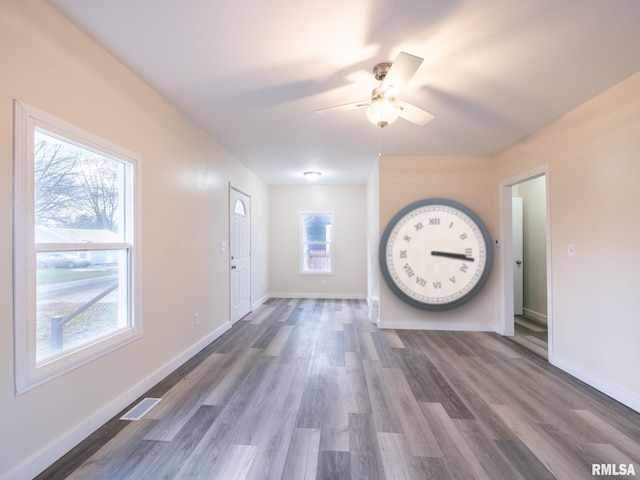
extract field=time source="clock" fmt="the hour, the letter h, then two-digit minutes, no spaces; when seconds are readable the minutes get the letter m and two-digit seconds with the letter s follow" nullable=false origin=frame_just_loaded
3h17
